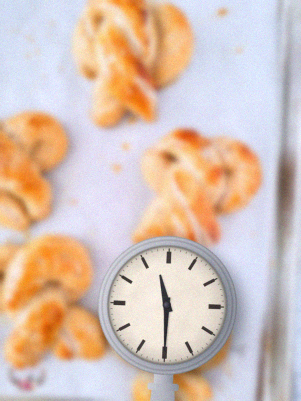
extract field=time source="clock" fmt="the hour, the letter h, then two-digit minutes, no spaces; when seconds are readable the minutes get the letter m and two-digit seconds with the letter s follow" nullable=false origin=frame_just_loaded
11h30
